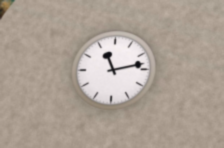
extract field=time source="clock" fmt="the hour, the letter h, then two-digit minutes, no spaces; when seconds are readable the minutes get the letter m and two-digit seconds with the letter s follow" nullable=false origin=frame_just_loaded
11h13
